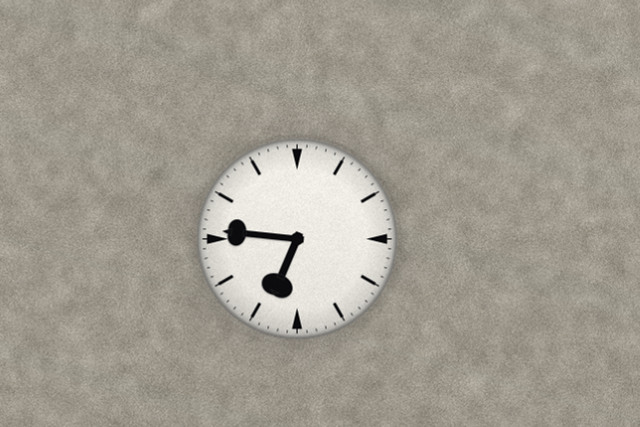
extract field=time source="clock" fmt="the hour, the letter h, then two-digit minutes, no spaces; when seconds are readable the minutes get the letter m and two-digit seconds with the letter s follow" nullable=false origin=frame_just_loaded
6h46
